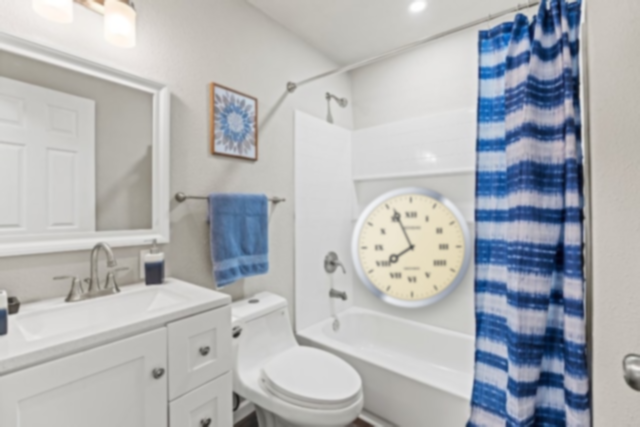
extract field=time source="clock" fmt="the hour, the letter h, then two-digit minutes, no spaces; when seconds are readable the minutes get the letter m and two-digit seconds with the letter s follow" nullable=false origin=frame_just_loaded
7h56
